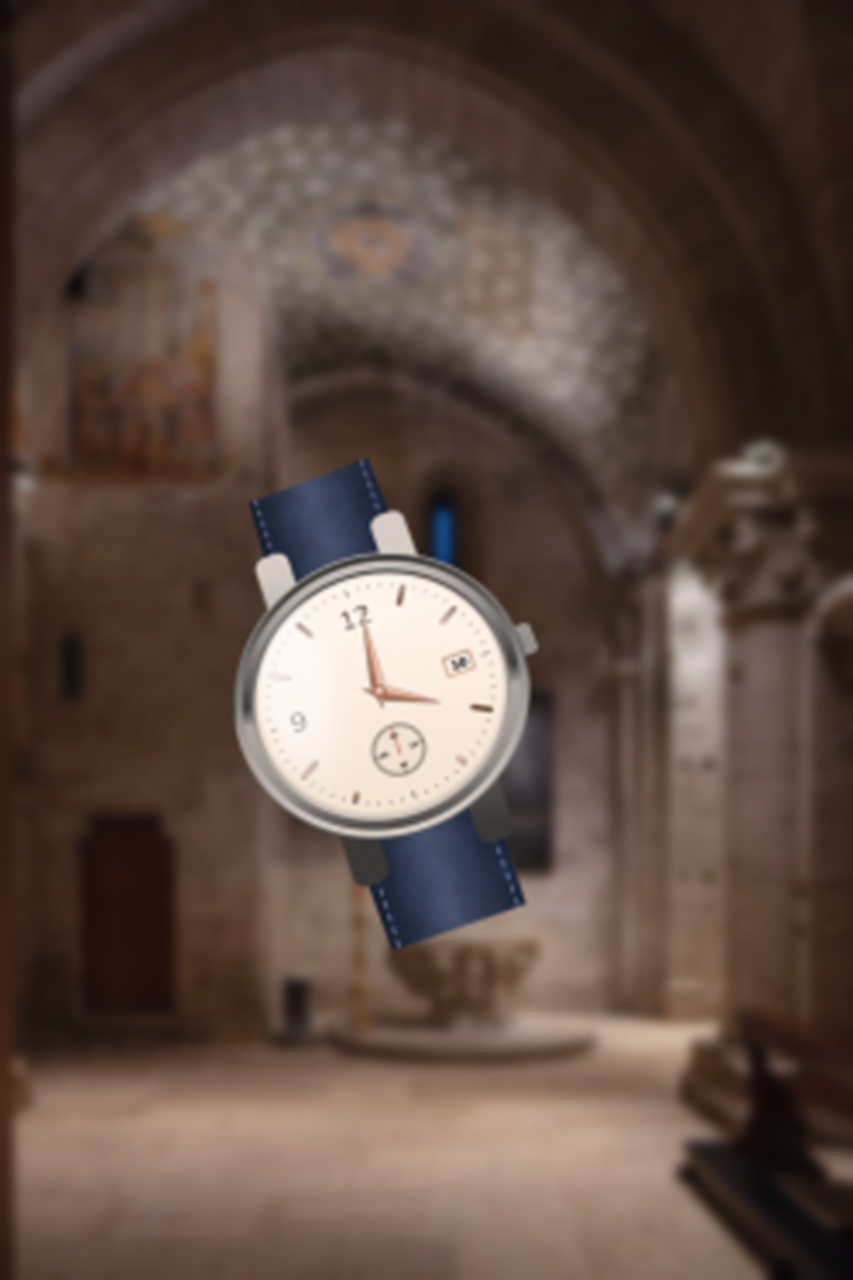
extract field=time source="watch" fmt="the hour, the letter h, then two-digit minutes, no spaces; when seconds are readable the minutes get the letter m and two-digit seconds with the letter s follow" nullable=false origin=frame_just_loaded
4h01
